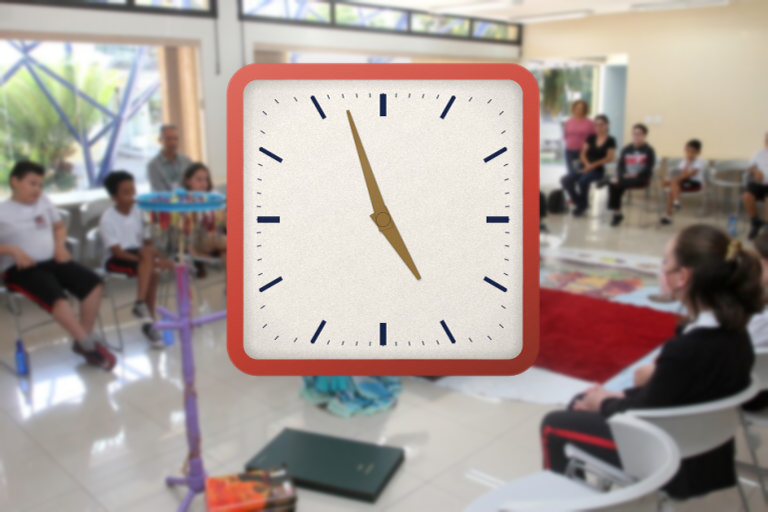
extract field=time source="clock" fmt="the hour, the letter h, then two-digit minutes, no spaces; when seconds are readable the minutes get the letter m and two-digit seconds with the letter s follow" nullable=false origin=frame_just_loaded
4h57
